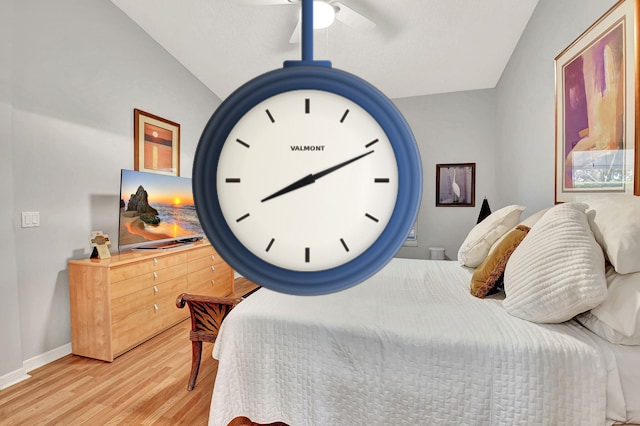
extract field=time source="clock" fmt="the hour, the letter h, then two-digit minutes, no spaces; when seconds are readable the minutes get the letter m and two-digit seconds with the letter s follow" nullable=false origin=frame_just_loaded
8h11
